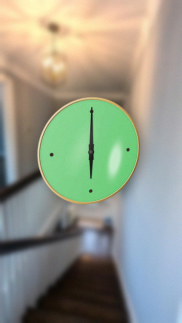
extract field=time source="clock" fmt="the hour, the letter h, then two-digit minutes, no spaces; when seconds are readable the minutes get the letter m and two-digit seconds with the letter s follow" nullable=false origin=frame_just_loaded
6h00
